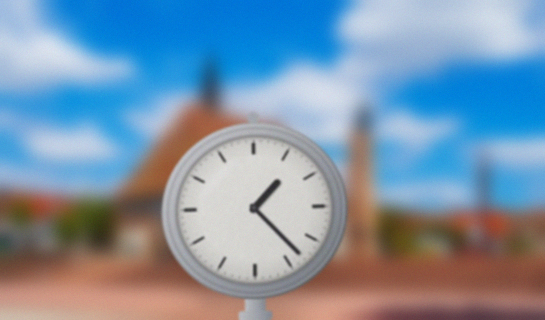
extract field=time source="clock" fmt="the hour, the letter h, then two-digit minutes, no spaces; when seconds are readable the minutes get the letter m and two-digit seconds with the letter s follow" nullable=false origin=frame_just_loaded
1h23
